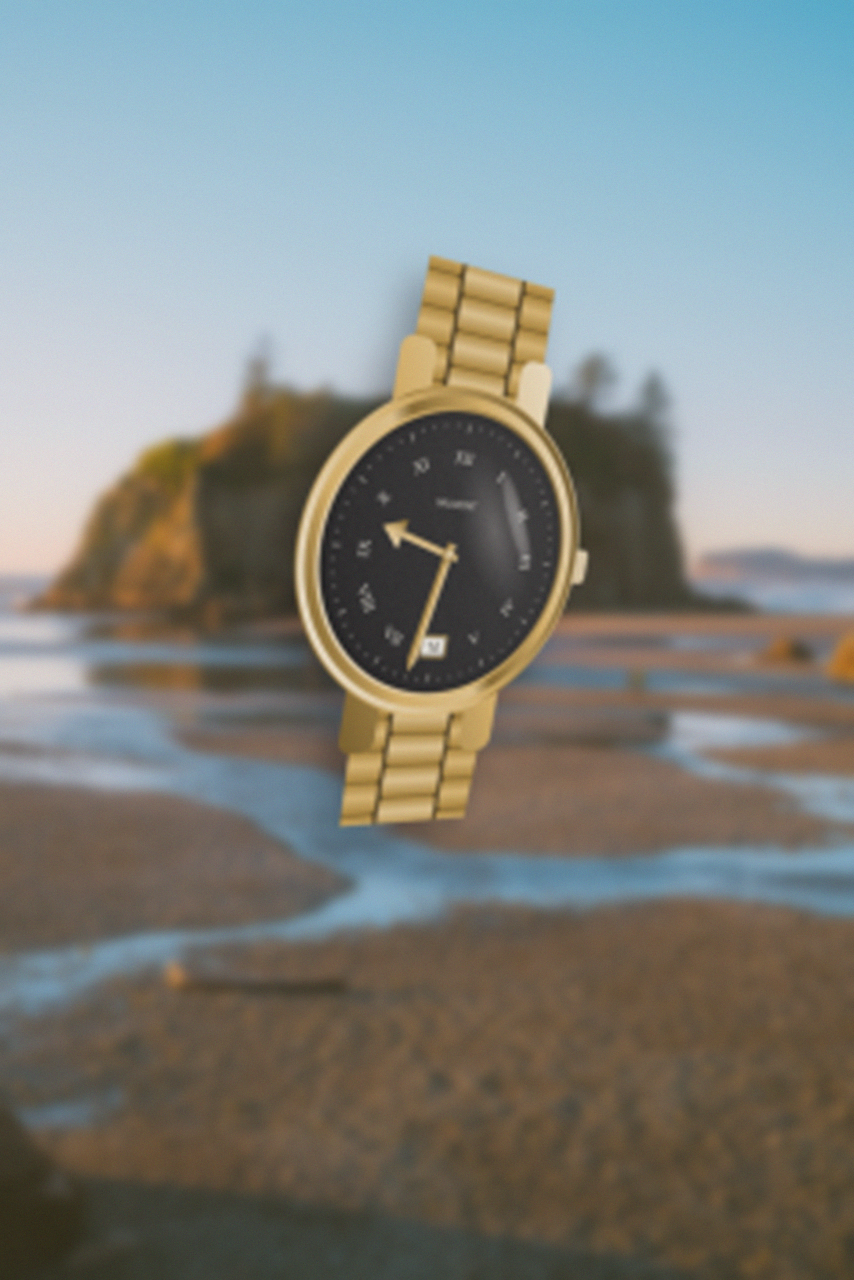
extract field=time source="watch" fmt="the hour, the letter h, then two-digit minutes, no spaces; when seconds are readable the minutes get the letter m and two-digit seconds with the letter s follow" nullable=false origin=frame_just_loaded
9h32
